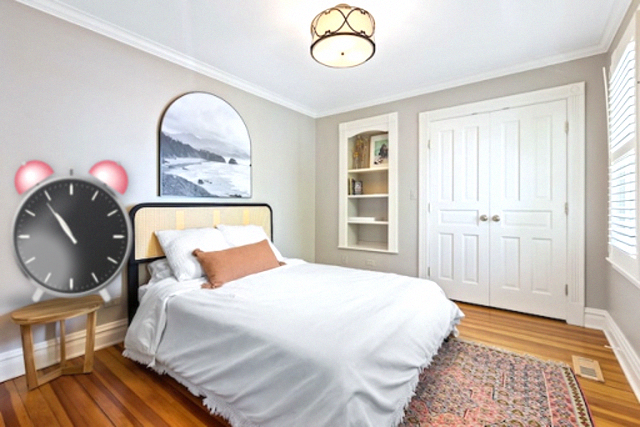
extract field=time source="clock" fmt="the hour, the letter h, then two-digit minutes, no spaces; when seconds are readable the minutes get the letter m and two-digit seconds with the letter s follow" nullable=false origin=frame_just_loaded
10h54
